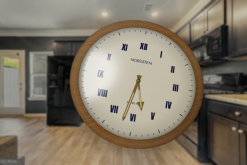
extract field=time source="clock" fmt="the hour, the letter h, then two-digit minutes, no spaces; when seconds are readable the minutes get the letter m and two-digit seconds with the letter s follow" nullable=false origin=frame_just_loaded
5h32
